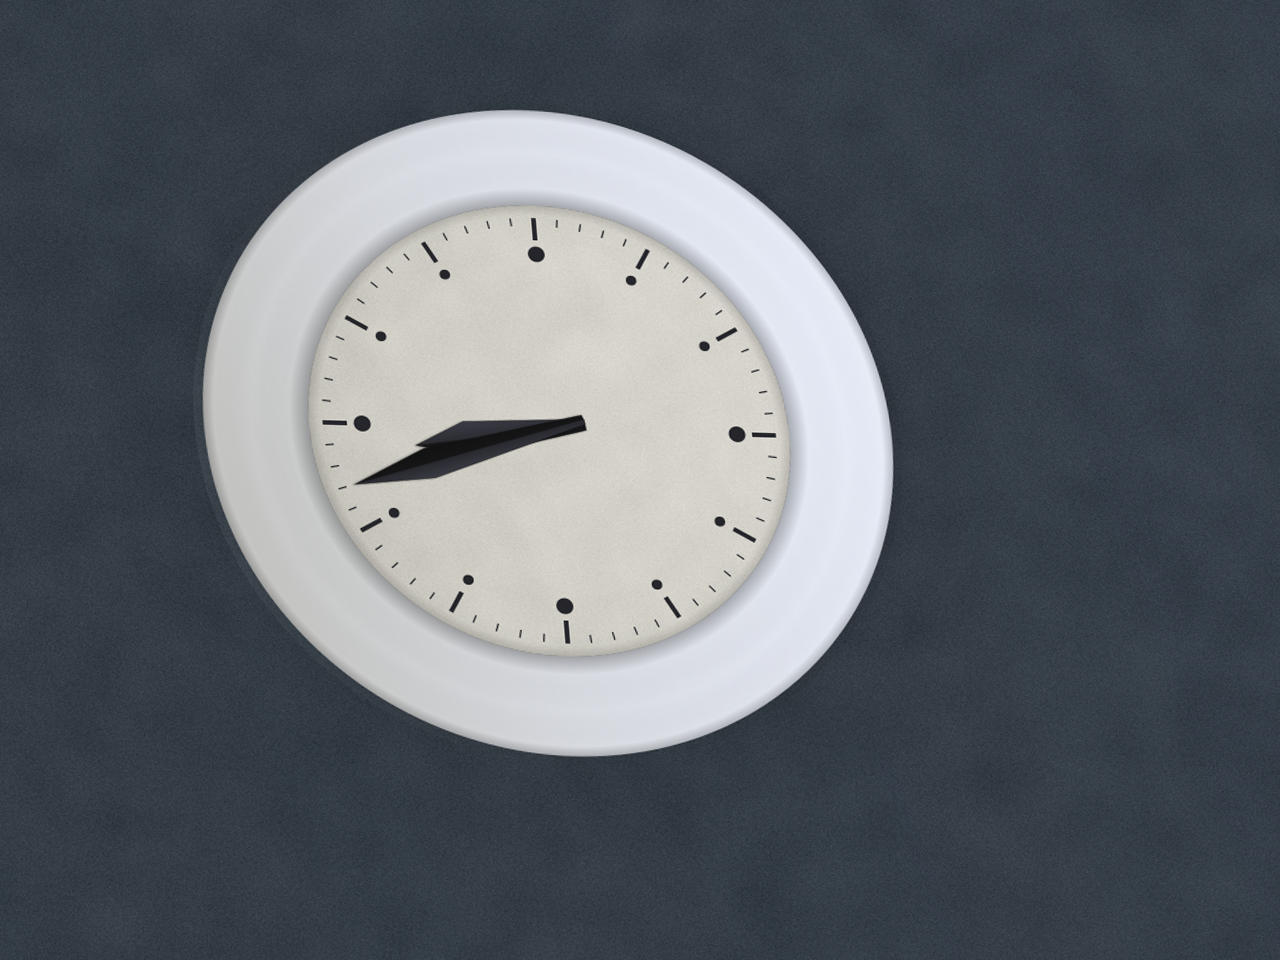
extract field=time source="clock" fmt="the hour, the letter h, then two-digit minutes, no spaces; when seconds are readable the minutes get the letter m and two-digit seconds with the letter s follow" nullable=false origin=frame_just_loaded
8h42
